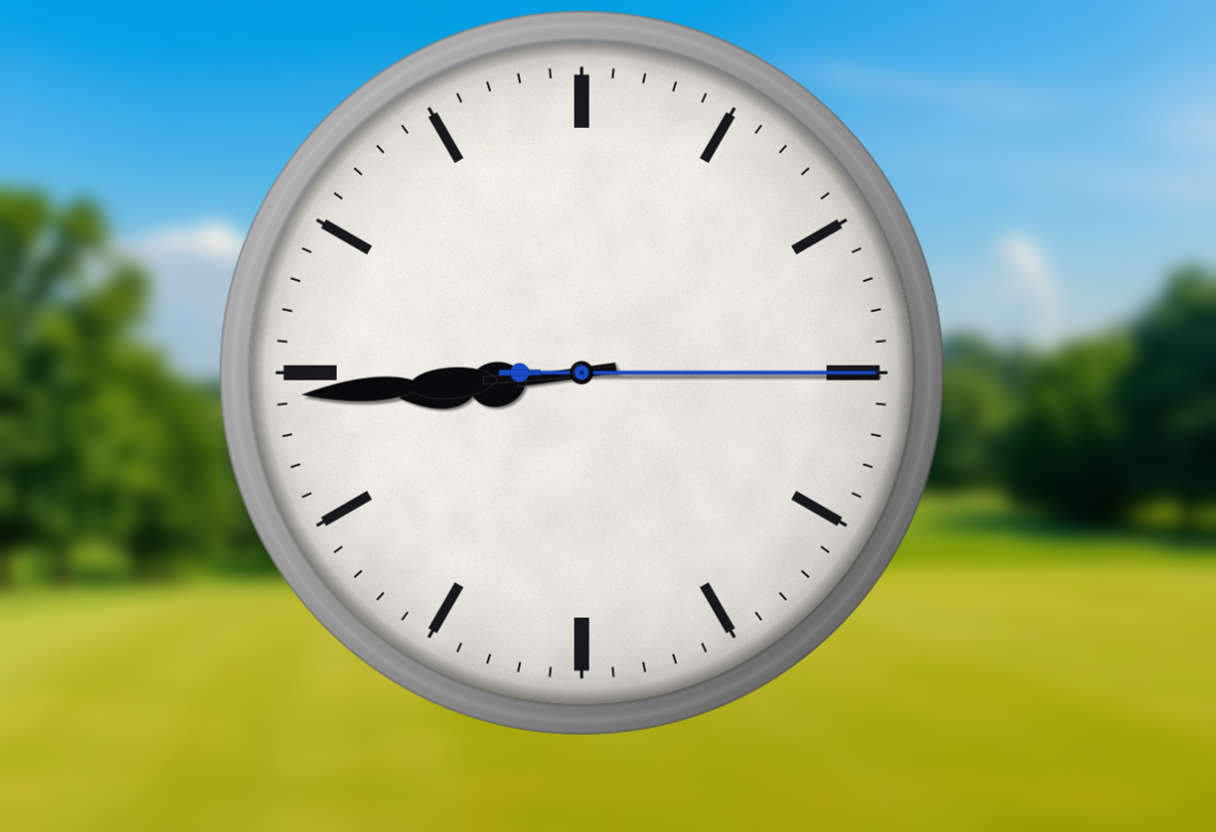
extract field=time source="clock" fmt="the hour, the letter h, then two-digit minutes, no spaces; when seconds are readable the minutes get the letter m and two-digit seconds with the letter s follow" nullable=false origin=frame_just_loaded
8h44m15s
